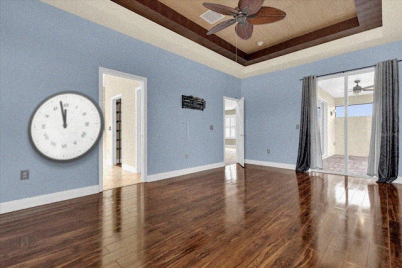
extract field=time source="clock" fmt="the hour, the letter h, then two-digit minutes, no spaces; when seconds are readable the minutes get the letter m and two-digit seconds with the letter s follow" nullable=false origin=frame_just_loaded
11h58
